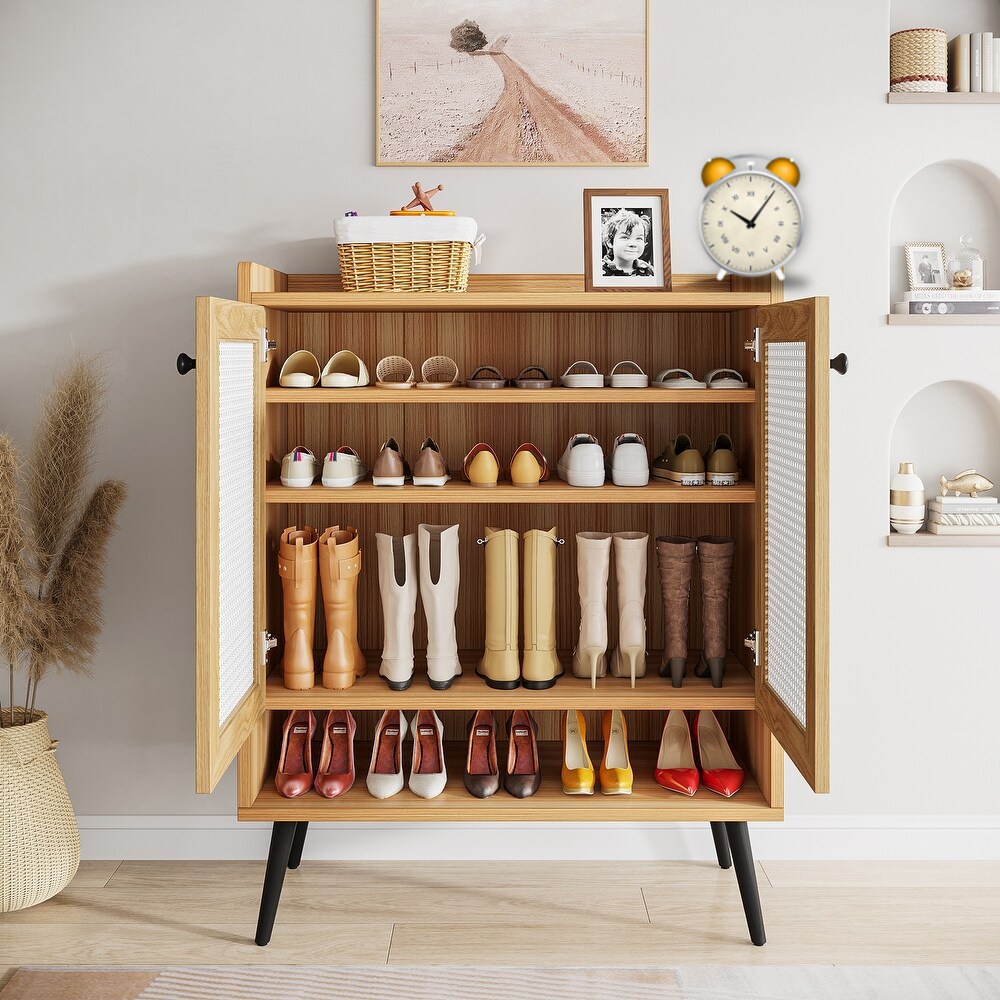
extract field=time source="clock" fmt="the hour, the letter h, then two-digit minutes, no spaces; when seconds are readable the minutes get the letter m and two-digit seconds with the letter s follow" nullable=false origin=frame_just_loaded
10h06
